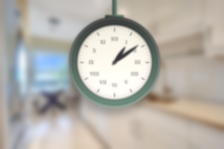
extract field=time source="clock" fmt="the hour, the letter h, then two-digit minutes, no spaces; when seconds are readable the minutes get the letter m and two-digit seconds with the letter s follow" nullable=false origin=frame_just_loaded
1h09
